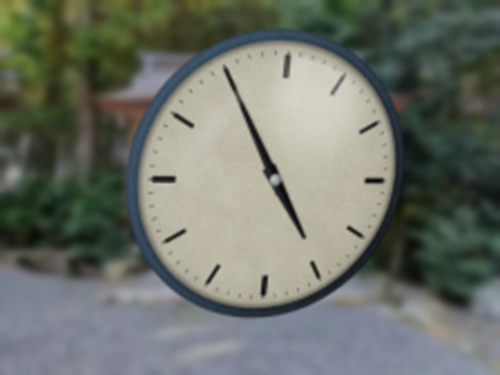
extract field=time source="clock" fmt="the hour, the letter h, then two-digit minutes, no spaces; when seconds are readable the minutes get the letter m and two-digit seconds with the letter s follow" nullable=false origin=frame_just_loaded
4h55
